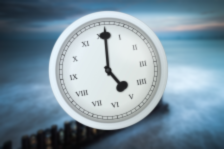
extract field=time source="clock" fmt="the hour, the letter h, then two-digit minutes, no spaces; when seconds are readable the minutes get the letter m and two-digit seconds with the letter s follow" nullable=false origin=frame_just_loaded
5h01
